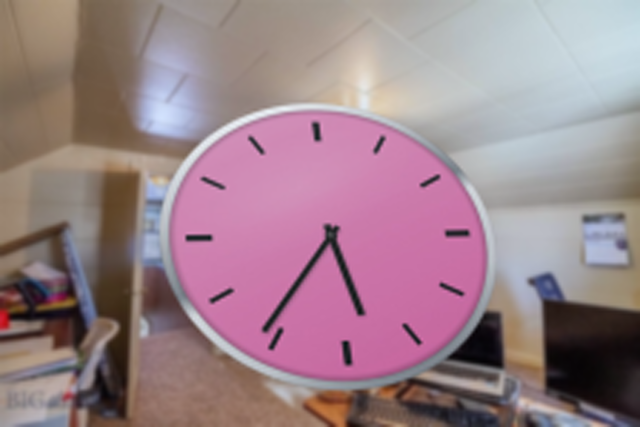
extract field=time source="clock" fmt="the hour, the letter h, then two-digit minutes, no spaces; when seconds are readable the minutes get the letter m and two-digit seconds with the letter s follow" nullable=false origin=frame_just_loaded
5h36
